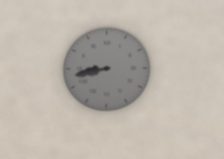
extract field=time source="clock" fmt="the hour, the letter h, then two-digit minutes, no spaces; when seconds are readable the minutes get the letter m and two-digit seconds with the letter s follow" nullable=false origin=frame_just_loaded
8h43
